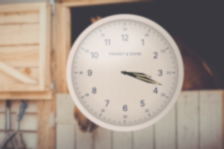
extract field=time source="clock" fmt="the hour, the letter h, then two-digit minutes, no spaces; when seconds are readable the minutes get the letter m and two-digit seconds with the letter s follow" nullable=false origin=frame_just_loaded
3h18
